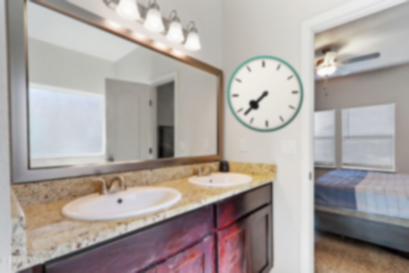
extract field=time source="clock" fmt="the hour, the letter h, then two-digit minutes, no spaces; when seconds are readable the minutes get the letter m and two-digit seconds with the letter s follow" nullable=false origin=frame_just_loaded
7h38
